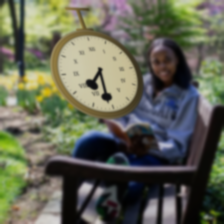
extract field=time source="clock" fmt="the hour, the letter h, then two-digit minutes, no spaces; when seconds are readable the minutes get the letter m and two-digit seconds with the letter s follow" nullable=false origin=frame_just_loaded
7h31
